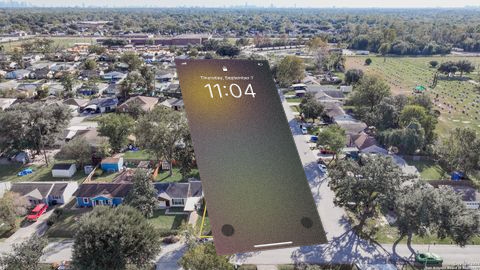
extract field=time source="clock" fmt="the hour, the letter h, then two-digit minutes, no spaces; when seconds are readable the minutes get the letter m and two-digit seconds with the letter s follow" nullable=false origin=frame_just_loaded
11h04
